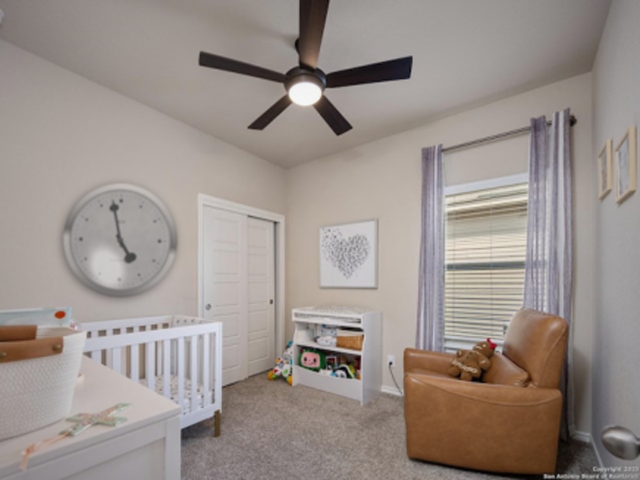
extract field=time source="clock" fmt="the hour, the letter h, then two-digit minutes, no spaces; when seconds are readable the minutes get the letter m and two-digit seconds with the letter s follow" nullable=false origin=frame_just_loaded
4h58
